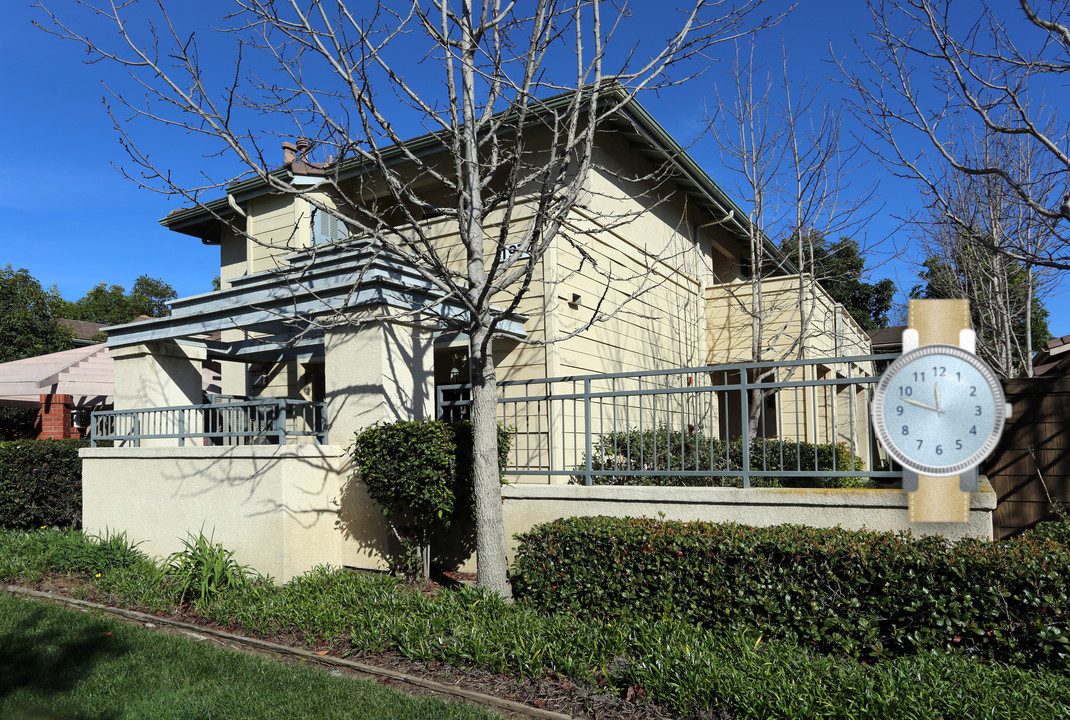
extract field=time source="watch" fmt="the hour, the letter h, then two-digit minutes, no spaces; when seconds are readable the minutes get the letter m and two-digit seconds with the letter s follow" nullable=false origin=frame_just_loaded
11h48
